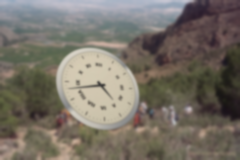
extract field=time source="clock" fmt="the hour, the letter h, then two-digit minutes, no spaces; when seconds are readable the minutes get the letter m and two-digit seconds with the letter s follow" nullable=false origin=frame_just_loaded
4h43
